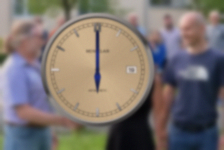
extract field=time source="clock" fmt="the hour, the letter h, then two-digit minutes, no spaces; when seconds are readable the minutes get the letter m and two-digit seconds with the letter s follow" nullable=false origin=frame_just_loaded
6h00
